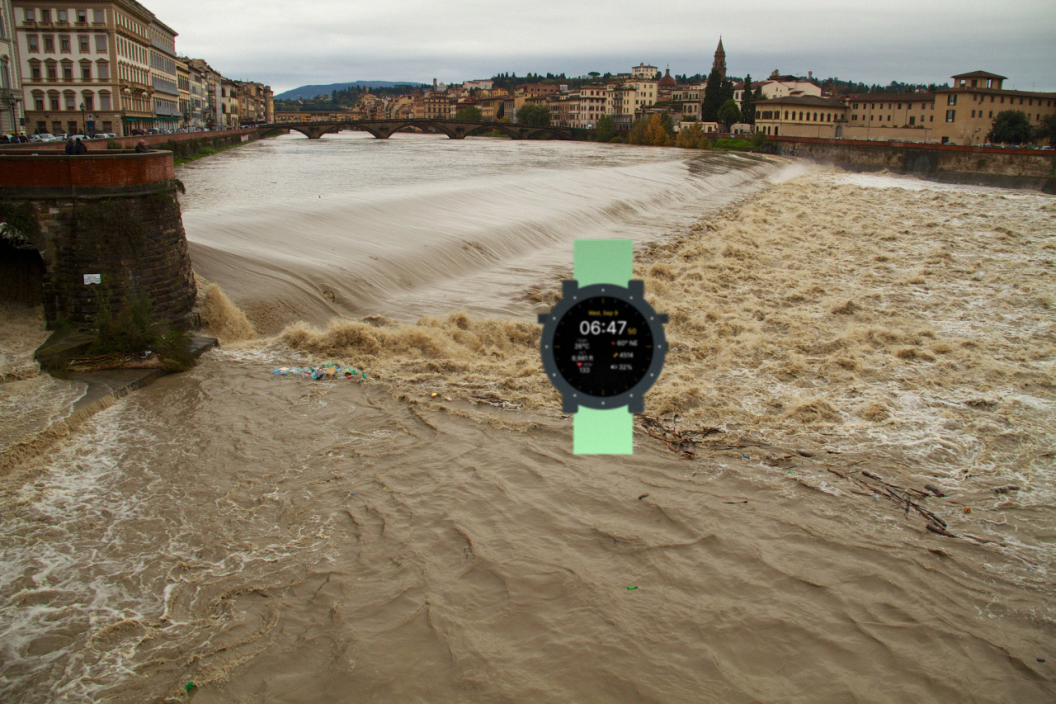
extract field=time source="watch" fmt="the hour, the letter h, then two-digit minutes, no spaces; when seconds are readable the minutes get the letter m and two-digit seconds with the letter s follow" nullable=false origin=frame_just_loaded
6h47
